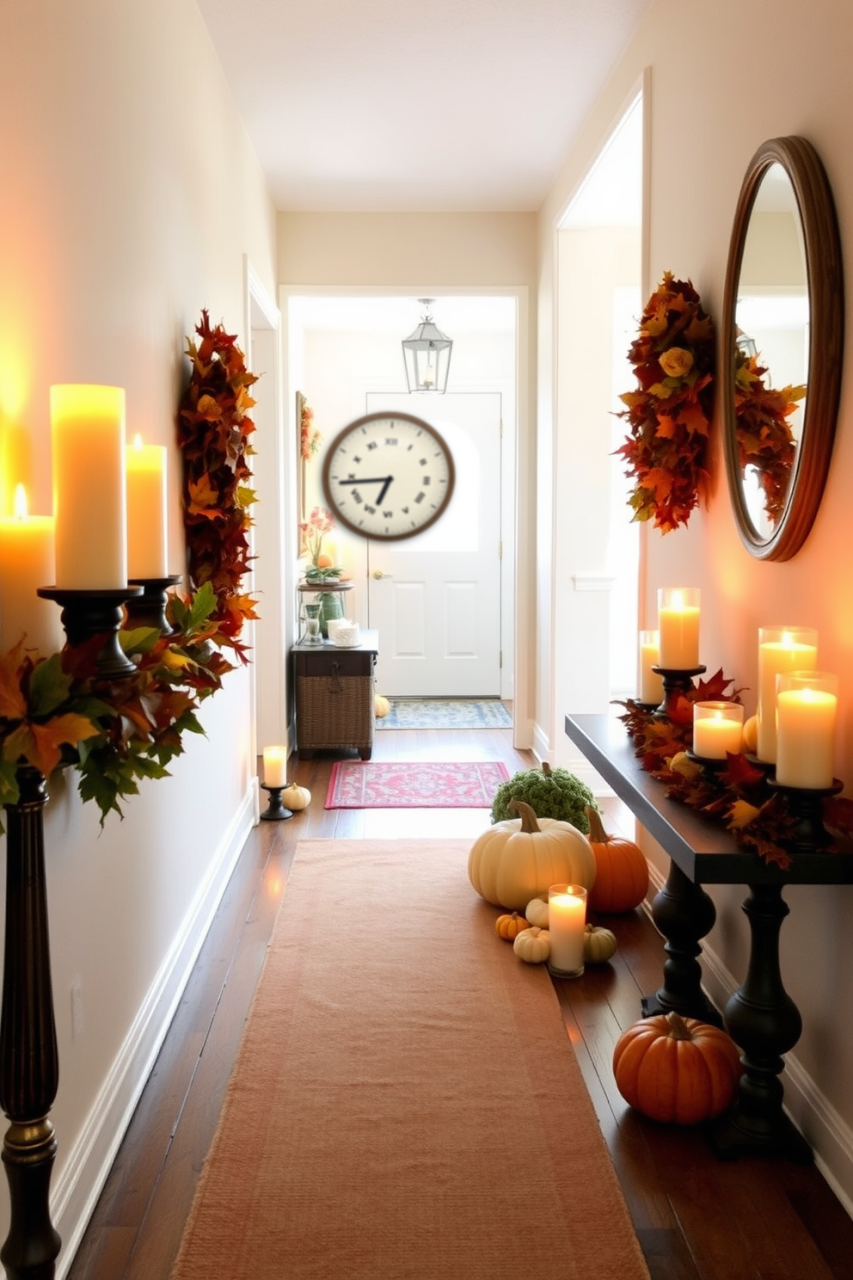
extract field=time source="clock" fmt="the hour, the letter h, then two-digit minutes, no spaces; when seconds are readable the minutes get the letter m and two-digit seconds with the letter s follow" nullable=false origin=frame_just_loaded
6h44
